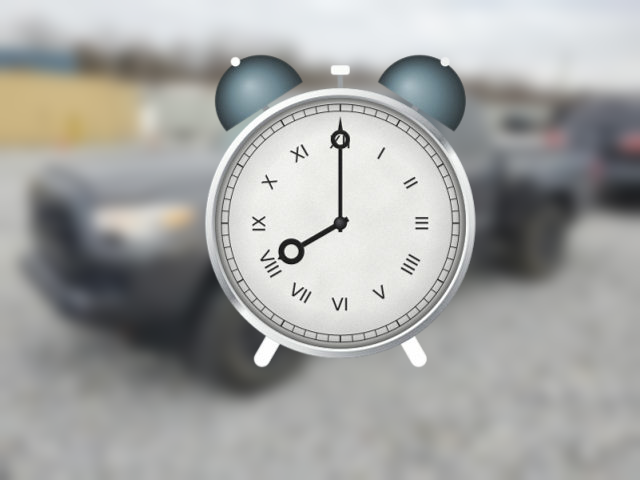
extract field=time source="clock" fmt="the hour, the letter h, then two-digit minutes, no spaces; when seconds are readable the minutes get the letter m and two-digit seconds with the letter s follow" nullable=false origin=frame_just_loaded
8h00
